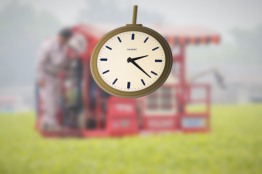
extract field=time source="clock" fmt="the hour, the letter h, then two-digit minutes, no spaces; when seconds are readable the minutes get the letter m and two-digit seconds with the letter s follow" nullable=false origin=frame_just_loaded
2h22
